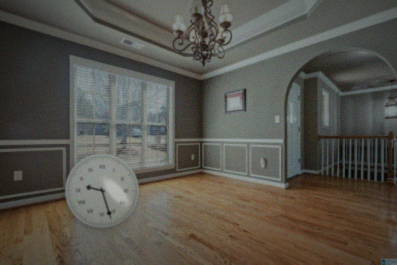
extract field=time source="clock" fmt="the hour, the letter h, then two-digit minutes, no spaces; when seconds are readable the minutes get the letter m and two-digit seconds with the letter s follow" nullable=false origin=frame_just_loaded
9h27
